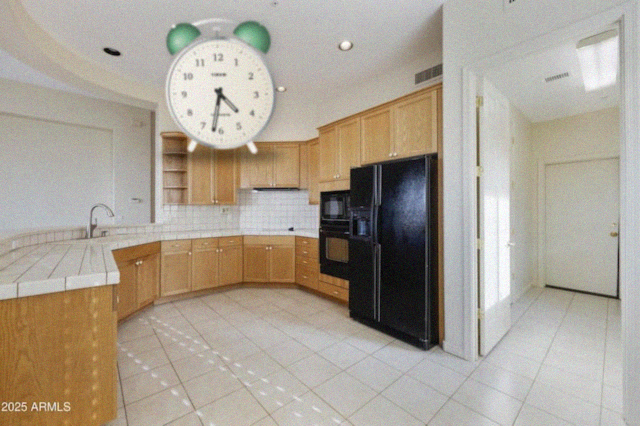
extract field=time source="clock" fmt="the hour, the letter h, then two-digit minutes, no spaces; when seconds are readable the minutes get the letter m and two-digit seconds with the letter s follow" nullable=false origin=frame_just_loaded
4h32
